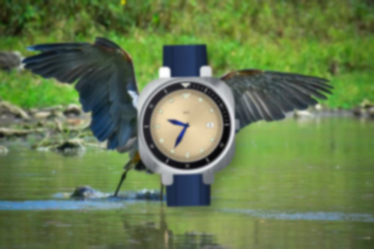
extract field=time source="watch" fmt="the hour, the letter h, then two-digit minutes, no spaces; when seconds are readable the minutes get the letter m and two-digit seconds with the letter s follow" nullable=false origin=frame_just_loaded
9h35
